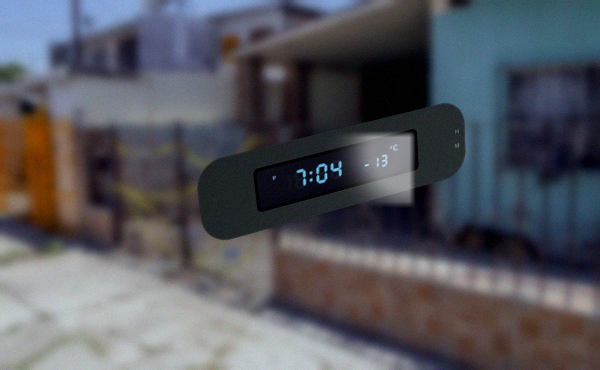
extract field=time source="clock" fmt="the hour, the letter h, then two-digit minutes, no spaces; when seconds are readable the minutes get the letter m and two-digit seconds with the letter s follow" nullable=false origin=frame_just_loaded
7h04
